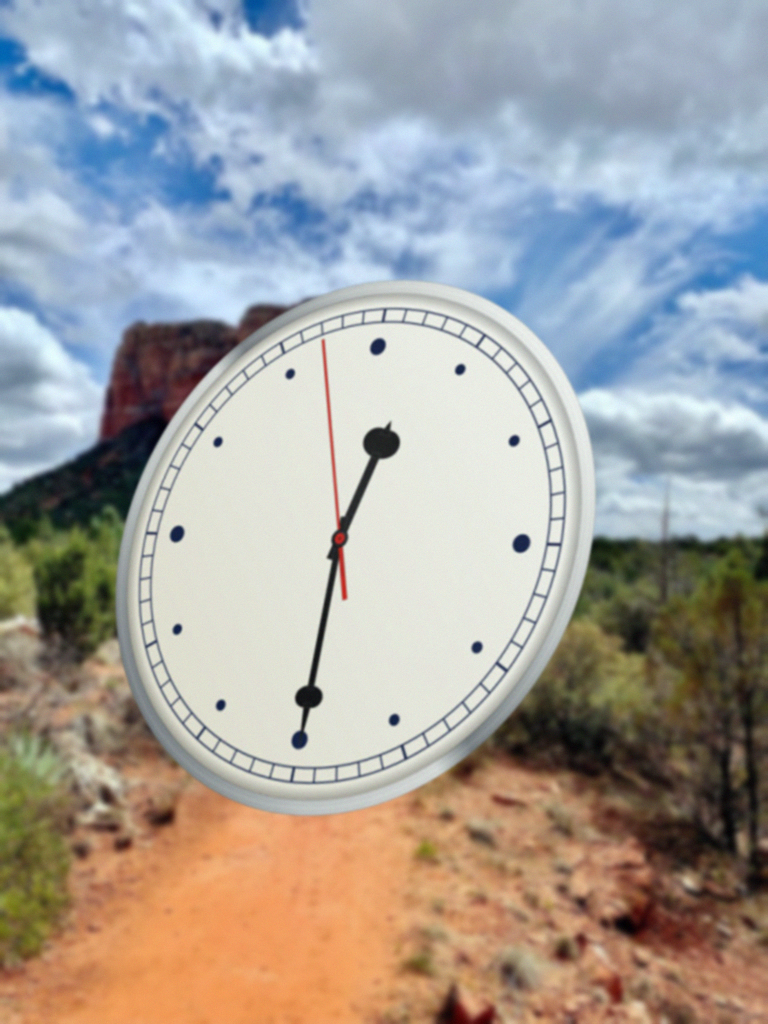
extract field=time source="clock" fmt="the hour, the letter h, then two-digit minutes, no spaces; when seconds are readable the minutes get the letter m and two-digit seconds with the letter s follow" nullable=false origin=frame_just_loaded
12h29m57s
